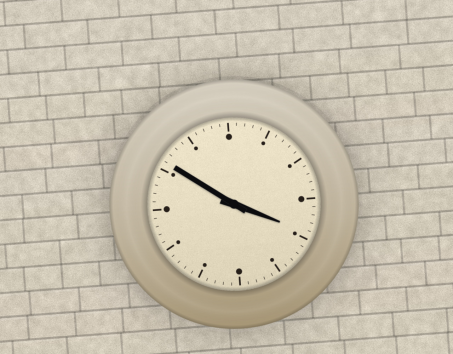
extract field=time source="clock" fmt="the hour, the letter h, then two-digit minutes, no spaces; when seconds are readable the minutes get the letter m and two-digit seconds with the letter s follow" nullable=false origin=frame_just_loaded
3h51
